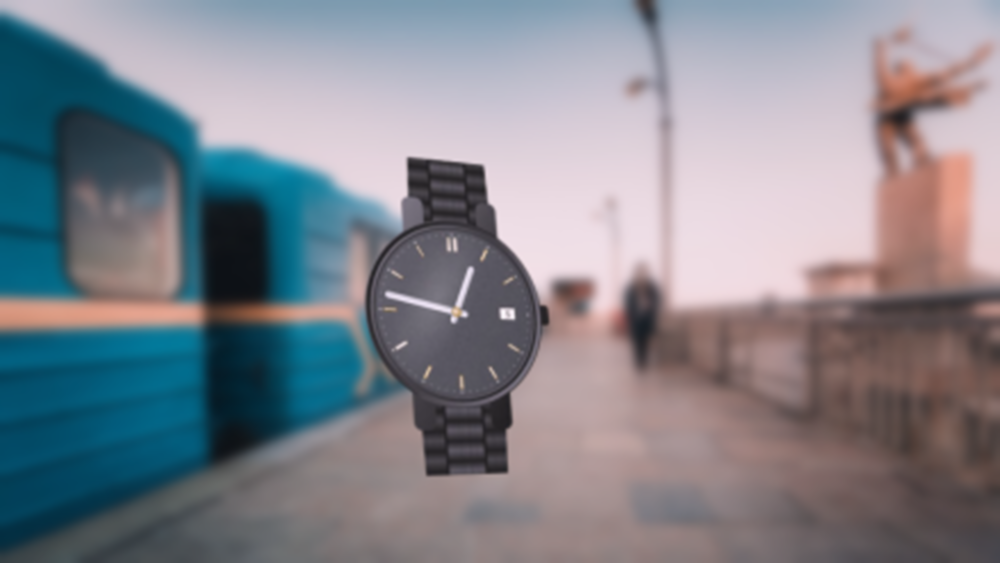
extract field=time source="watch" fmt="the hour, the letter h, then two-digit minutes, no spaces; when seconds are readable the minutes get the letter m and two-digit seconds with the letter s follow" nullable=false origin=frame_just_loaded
12h47
